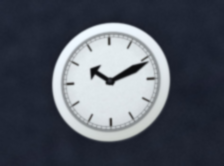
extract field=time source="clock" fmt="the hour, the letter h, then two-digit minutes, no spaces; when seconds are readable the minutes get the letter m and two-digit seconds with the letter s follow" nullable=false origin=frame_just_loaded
10h11
